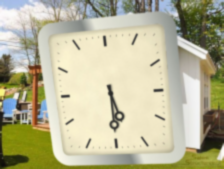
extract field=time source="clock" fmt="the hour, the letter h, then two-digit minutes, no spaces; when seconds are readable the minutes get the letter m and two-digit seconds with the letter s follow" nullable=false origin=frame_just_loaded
5h30
